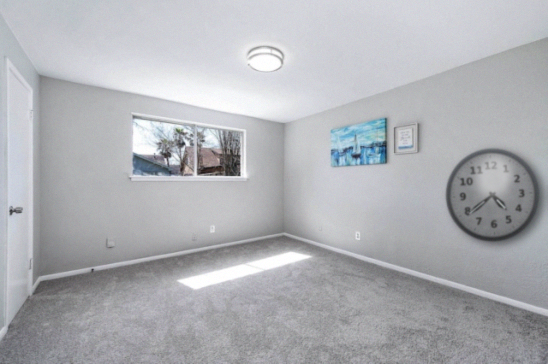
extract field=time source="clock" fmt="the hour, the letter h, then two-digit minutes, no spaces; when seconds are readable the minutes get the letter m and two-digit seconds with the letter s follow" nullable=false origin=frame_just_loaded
4h39
